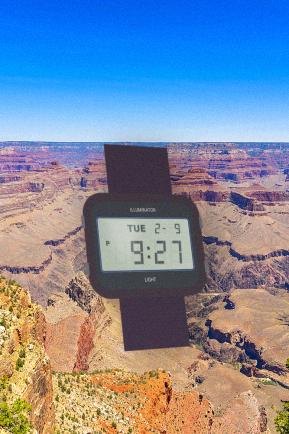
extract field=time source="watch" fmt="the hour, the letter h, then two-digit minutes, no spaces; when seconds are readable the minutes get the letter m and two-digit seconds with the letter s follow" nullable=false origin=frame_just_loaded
9h27
